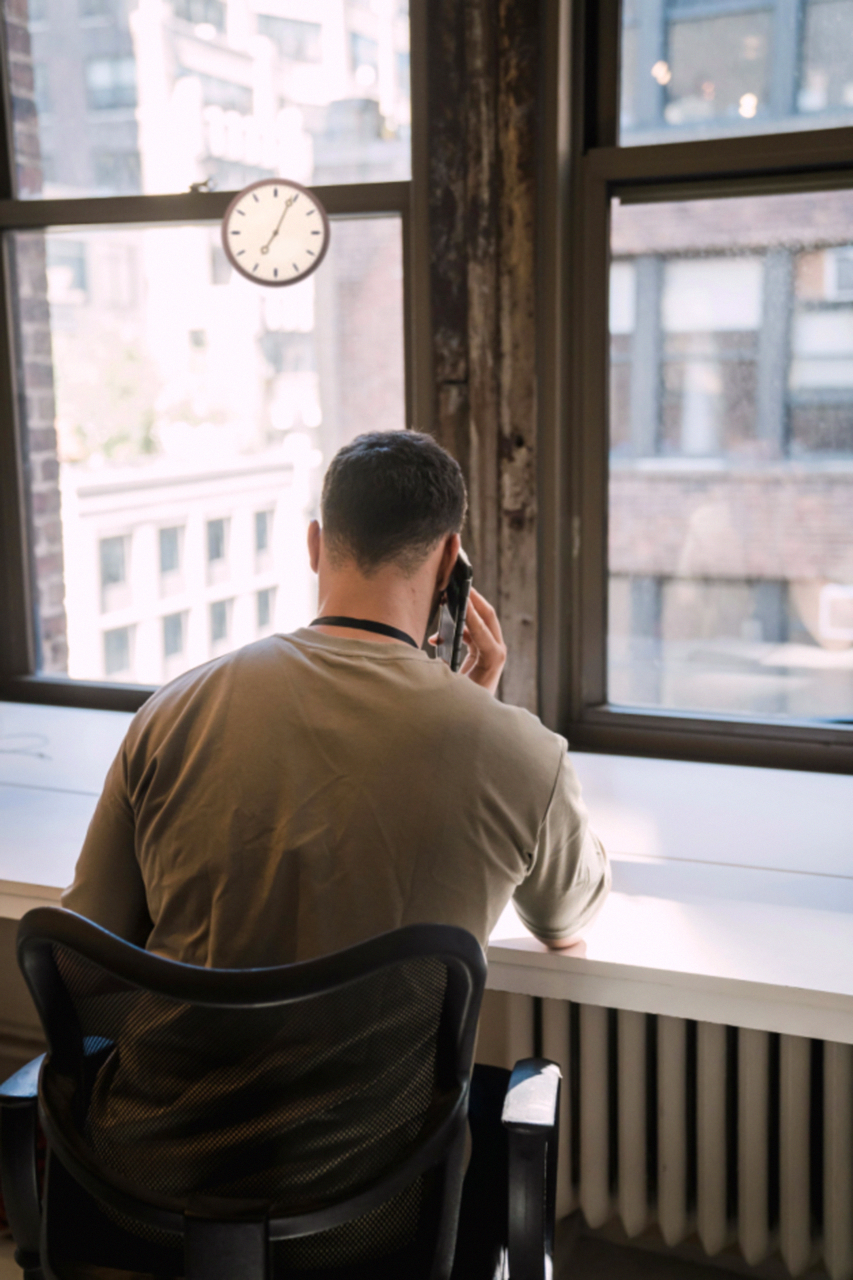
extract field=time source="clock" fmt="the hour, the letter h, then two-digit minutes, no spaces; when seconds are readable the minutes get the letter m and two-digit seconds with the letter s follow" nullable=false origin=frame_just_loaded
7h04
